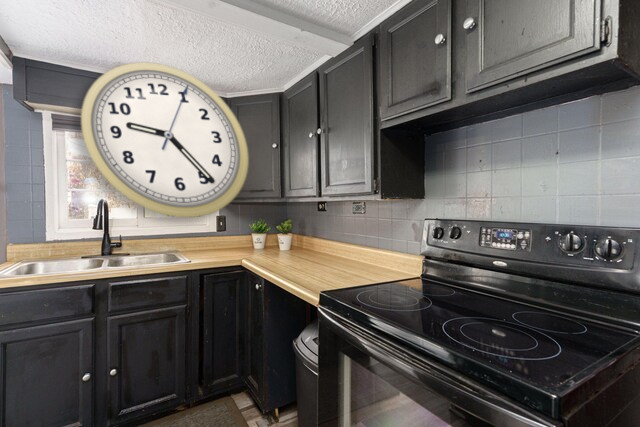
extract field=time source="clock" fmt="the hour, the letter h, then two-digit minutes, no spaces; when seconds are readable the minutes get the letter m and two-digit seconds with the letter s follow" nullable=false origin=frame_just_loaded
9h24m05s
